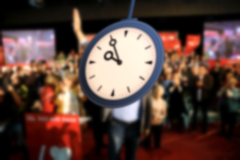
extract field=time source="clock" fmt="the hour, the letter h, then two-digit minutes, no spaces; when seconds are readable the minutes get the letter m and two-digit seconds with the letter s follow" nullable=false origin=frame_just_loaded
9h55
